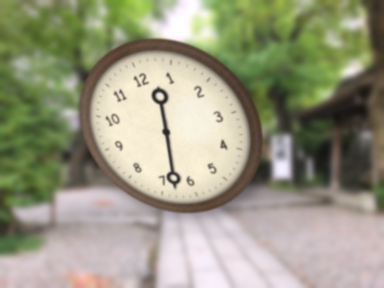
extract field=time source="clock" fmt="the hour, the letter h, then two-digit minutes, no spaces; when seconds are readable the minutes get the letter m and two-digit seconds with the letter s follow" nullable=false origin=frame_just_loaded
12h33
